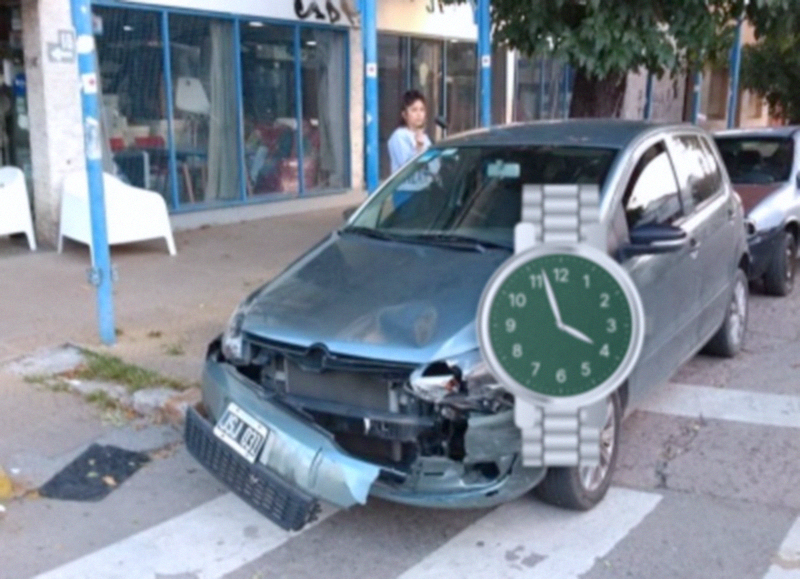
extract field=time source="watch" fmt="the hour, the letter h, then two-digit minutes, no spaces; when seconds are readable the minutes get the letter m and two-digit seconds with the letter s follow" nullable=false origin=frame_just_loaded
3h57
